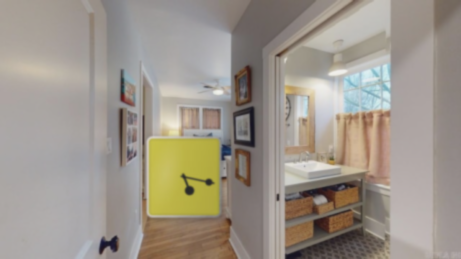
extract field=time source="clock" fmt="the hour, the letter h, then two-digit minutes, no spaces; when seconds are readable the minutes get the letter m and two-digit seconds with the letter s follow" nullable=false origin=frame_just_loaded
5h17
